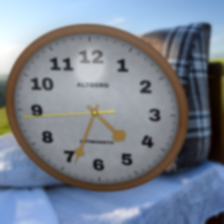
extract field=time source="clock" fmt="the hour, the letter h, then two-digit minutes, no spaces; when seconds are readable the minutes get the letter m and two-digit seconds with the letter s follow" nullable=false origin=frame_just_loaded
4h33m44s
